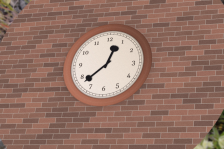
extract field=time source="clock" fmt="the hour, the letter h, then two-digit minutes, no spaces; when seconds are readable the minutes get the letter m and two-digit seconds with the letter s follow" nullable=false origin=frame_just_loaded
12h38
